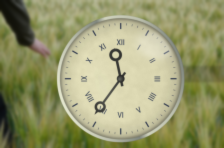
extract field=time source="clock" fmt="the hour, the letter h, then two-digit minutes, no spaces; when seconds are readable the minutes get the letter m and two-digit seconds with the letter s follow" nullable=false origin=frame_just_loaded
11h36
